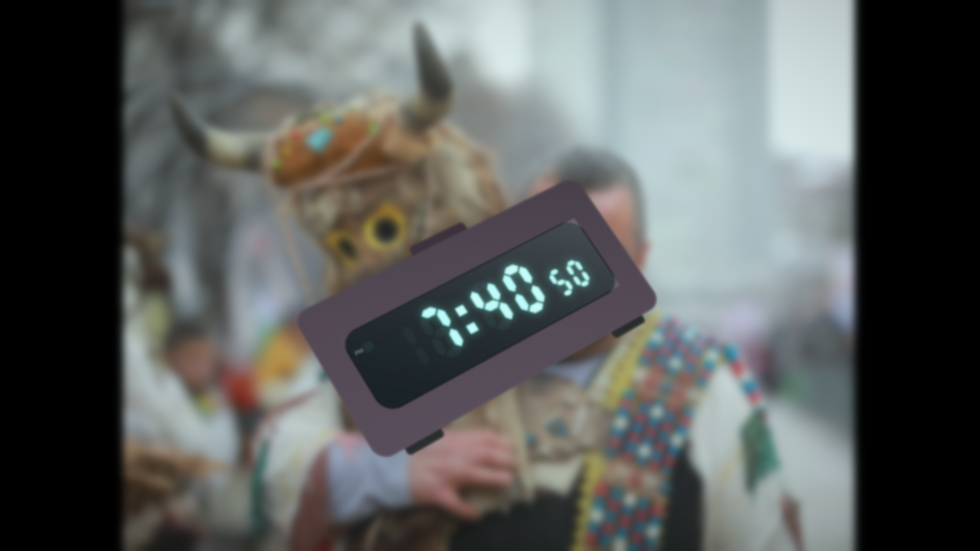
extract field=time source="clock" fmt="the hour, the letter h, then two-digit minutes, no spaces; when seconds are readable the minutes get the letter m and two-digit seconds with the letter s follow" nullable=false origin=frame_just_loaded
7h40m50s
